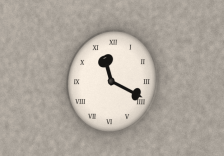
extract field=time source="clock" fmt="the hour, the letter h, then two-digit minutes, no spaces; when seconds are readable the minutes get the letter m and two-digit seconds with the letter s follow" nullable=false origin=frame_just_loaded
11h19
